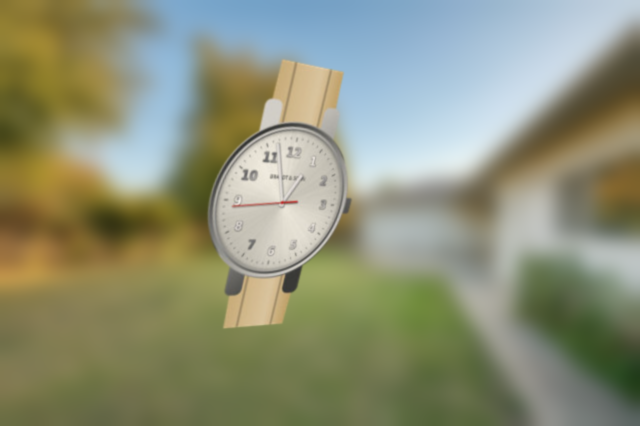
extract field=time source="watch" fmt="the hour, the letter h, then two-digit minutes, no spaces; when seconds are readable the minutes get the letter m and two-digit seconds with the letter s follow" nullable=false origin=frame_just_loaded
12h56m44s
